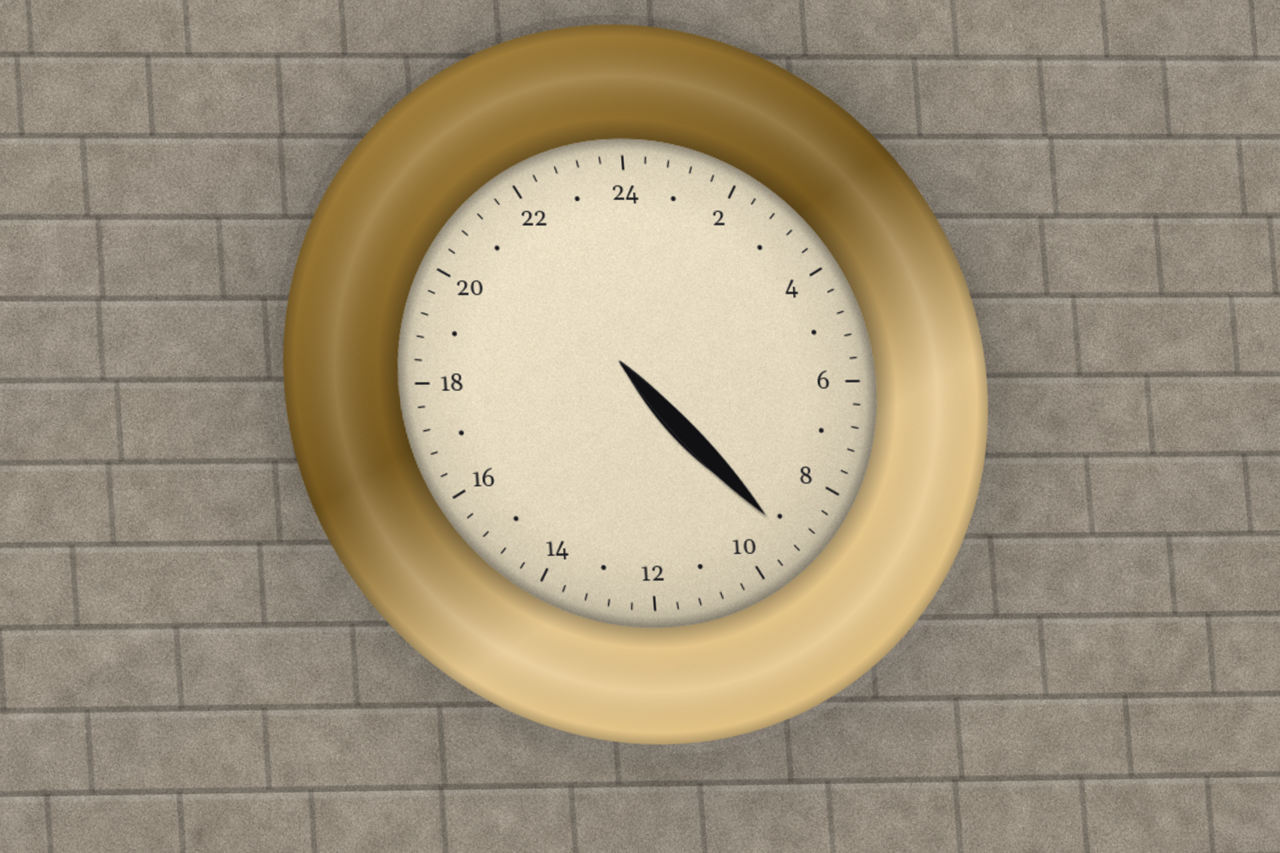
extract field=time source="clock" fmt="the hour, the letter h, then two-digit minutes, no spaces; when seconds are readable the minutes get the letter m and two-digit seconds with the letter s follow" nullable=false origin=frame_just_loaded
9h23
